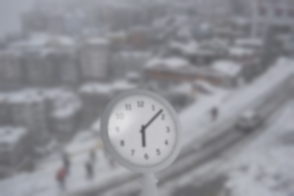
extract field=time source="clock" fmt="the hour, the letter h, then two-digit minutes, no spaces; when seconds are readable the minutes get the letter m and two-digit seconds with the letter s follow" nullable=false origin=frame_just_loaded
6h08
